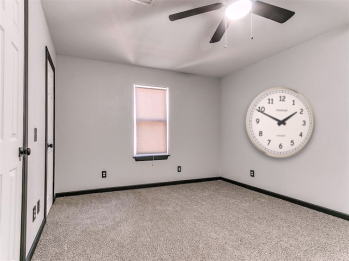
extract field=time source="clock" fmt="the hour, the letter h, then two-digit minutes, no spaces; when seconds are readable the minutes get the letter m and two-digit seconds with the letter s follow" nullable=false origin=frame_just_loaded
1h49
